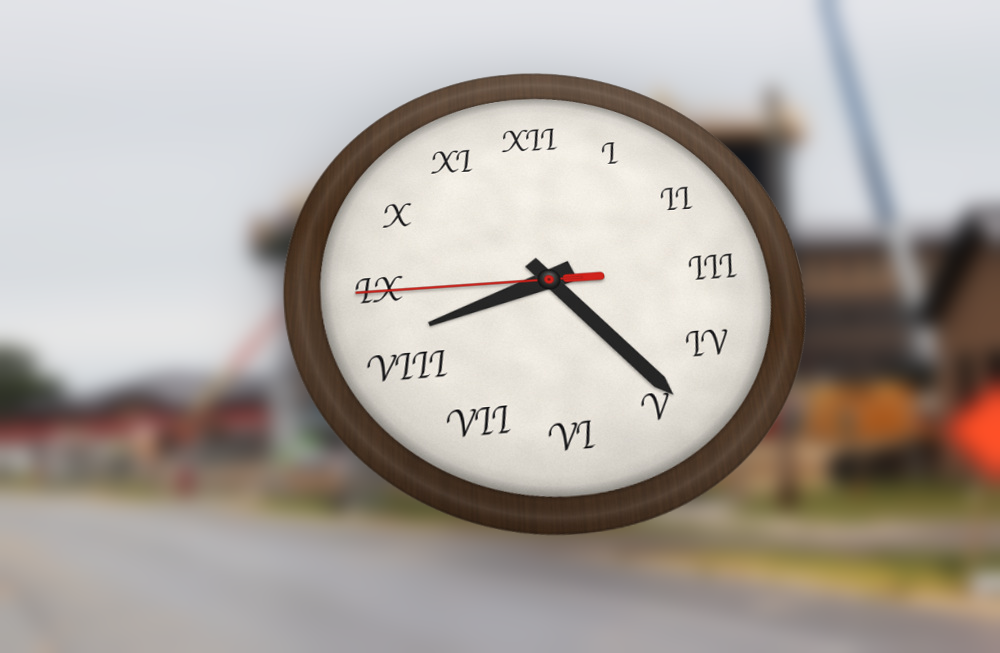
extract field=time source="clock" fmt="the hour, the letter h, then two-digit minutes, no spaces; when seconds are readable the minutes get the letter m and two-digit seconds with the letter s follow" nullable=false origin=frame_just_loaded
8h23m45s
